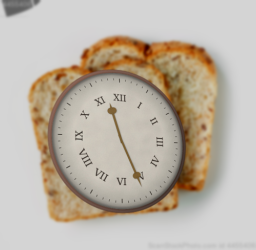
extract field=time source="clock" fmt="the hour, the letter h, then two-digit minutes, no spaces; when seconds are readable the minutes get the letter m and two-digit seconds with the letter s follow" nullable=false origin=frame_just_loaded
11h26
